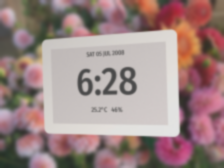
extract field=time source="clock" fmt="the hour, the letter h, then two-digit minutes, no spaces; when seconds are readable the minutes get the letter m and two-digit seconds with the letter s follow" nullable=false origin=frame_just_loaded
6h28
